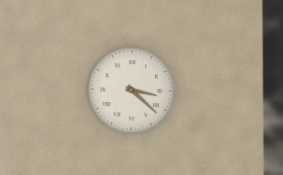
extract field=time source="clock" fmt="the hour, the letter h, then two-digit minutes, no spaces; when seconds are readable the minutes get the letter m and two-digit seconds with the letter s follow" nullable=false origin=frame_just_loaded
3h22
